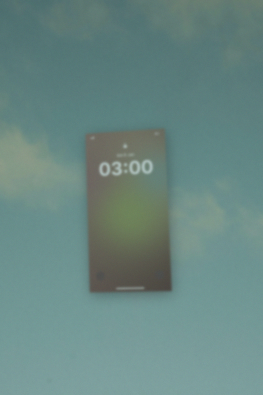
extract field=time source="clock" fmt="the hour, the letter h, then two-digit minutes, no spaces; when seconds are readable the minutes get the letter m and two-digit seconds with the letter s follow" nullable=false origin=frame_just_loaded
3h00
